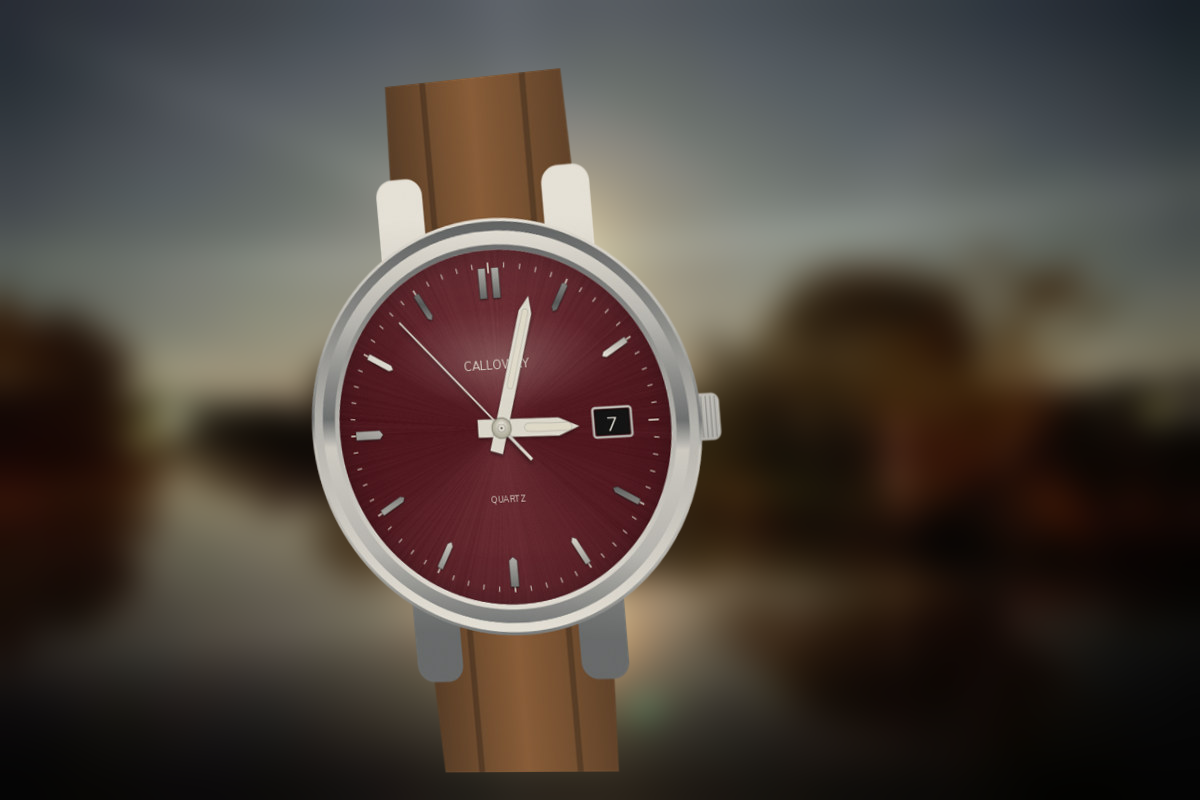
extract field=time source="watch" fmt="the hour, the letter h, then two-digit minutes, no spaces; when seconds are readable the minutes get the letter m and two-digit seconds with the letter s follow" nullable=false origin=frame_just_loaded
3h02m53s
